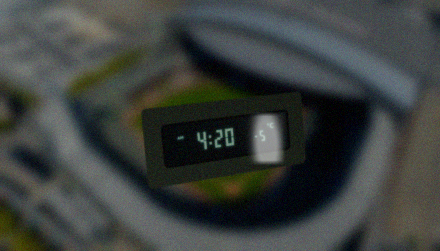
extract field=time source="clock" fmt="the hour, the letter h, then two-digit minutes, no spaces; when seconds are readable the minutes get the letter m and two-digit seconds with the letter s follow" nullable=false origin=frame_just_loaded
4h20
